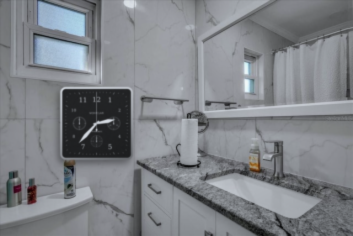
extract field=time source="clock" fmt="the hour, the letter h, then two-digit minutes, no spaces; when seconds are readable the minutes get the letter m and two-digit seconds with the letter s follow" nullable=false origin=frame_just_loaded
2h37
